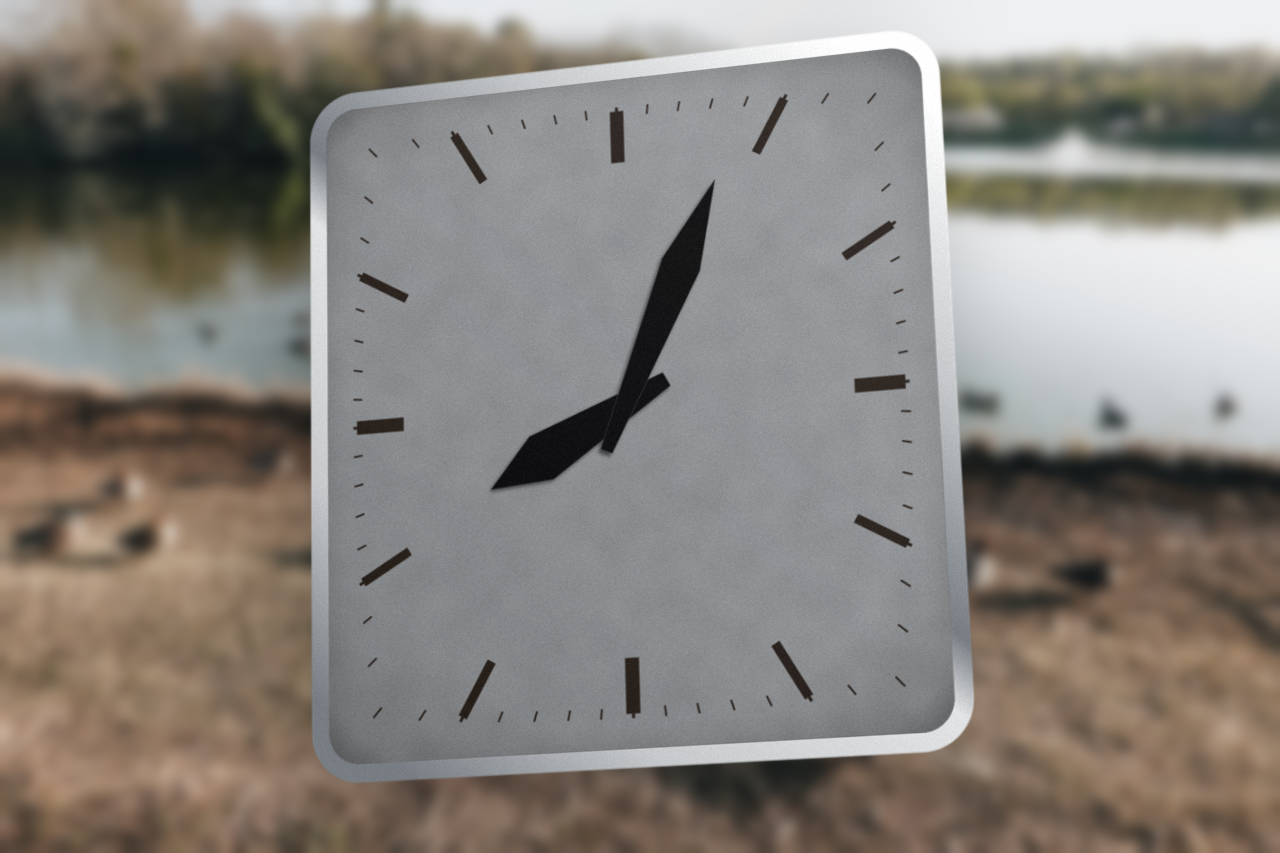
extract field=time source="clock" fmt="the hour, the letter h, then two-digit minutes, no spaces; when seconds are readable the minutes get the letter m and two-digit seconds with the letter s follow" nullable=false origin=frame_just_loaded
8h04
